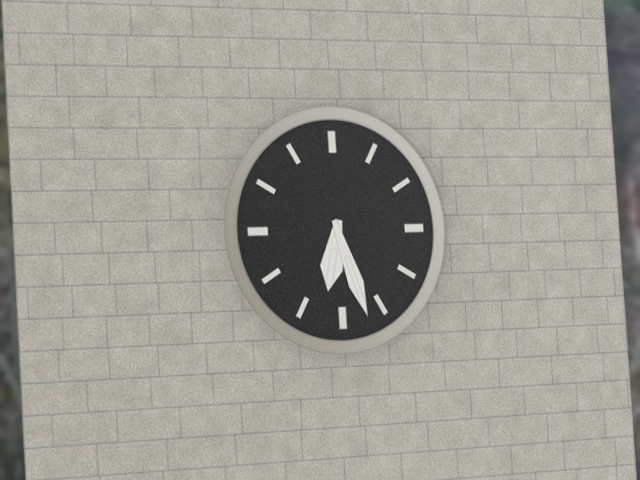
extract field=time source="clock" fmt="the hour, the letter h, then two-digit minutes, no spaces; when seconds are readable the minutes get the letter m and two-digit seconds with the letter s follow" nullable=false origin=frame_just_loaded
6h27
